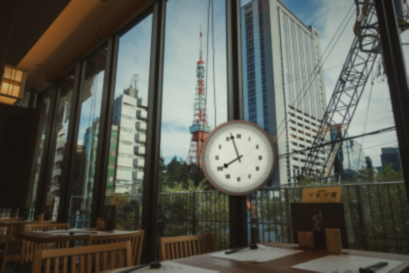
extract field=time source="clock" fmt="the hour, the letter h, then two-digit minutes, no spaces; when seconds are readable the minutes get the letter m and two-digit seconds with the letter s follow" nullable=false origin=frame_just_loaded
7h57
